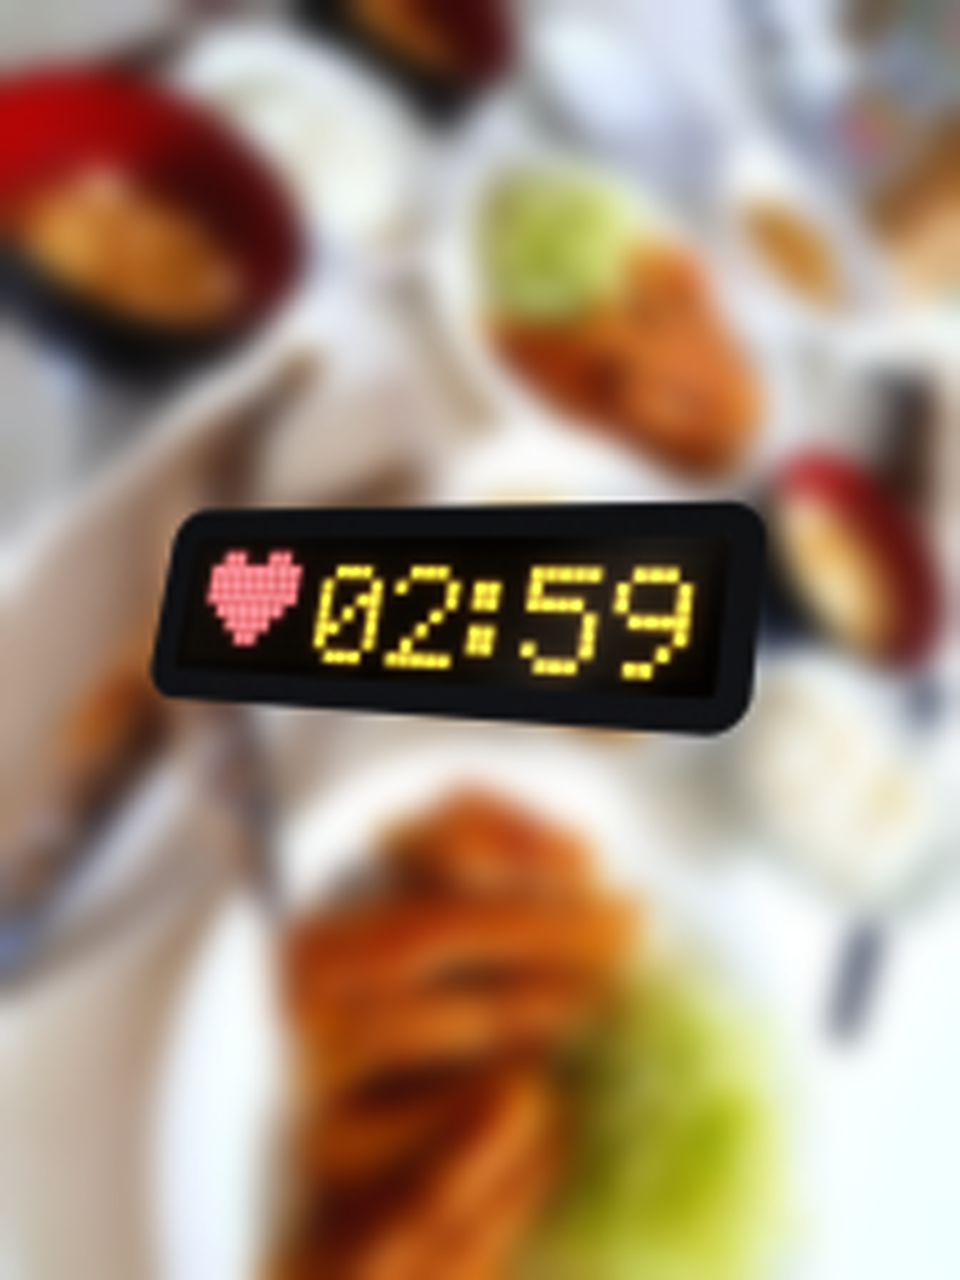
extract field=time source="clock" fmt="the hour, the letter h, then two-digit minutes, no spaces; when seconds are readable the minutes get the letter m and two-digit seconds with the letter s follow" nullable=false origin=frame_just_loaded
2h59
